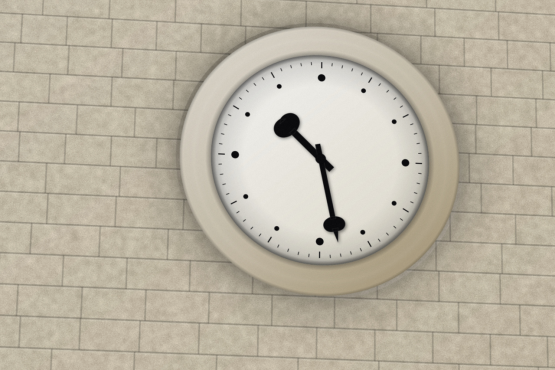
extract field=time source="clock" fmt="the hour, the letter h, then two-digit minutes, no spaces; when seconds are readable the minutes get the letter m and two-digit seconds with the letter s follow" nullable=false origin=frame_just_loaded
10h28
